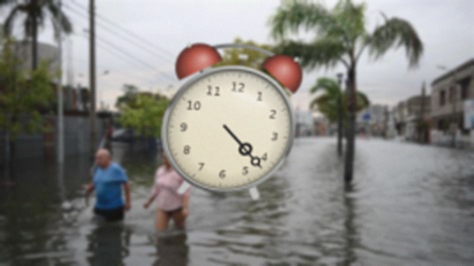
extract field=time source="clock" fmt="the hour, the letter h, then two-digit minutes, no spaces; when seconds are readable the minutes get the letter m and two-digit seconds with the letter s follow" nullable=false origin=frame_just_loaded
4h22
